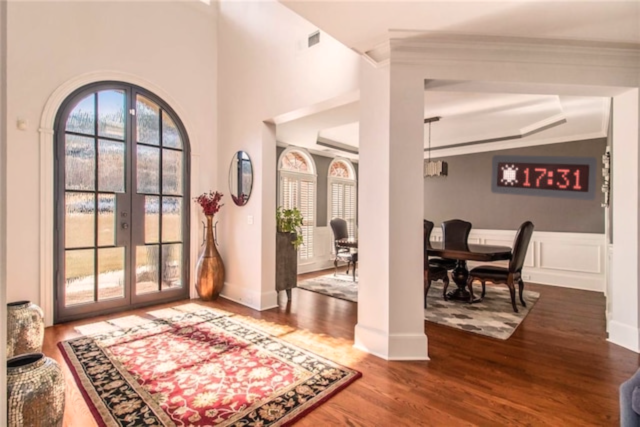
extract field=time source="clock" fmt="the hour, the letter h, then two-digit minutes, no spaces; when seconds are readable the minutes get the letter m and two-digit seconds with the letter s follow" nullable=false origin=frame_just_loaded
17h31
